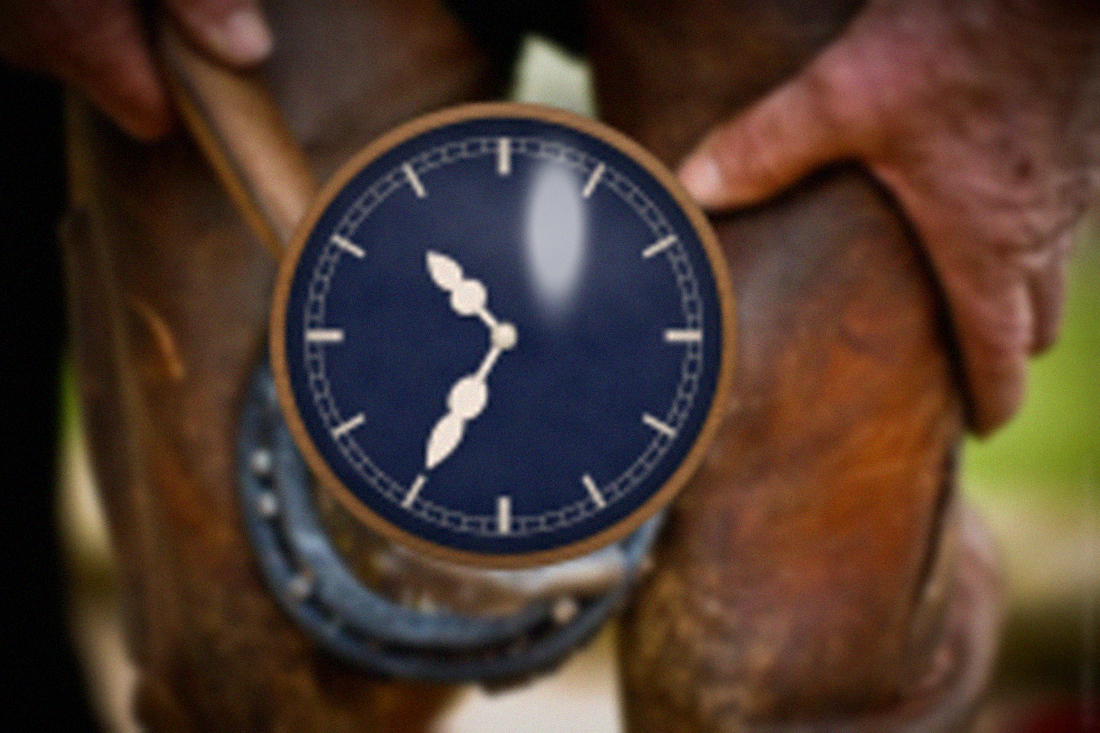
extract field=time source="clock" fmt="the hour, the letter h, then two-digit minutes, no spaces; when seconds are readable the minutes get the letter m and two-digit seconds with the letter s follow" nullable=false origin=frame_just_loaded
10h35
